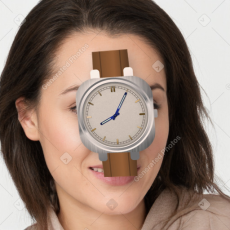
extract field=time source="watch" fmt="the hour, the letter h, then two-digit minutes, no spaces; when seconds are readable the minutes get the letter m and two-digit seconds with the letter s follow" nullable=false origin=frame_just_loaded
8h05
